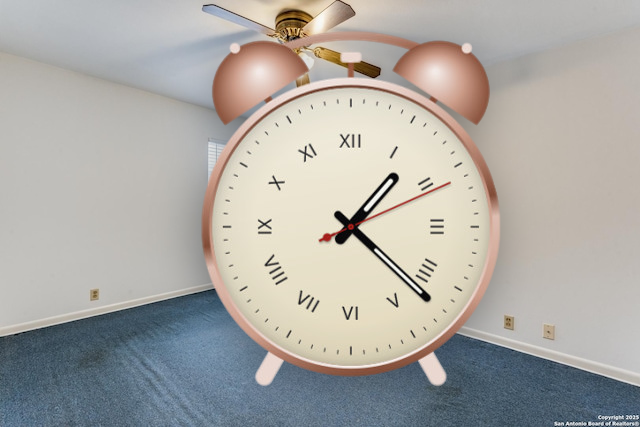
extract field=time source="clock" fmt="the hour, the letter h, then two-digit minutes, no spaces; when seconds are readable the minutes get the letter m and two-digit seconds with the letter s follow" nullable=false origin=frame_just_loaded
1h22m11s
